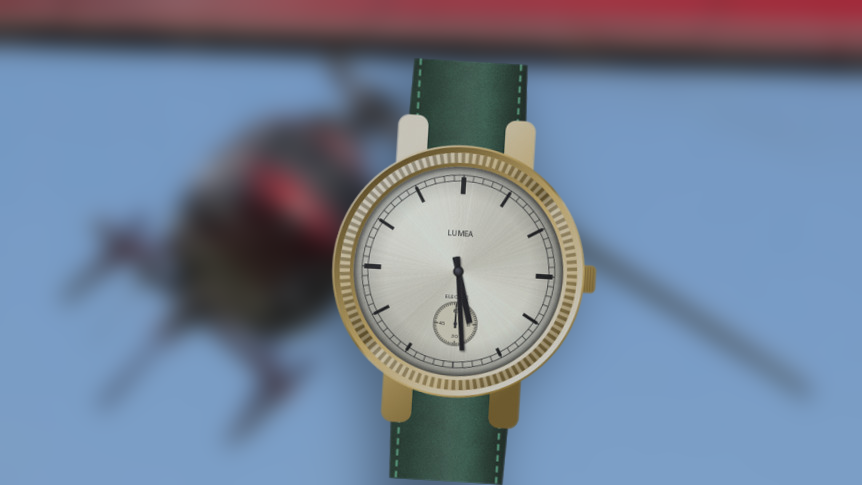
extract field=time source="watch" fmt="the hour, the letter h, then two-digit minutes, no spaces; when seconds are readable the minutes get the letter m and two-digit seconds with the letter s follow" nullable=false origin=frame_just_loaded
5h29
